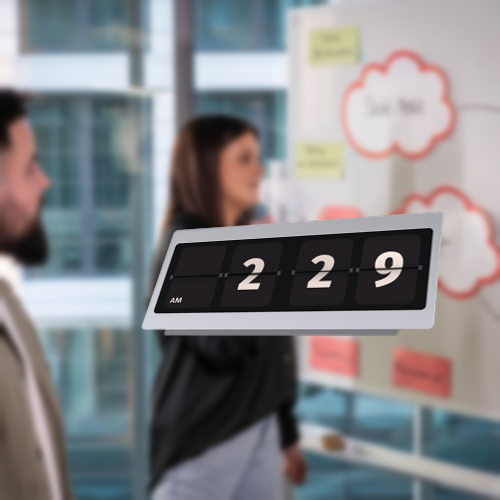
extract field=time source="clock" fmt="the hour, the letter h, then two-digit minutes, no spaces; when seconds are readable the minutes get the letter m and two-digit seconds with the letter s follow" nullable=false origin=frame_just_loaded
2h29
